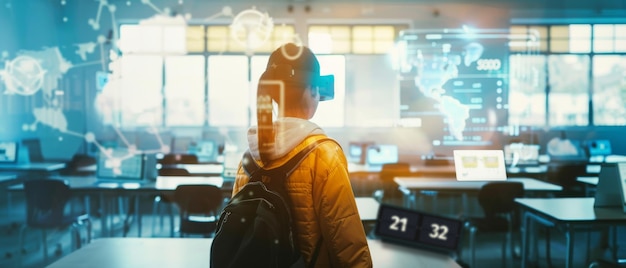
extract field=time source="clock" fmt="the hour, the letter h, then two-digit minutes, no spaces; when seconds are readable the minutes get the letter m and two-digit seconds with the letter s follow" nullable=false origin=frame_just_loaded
21h32
